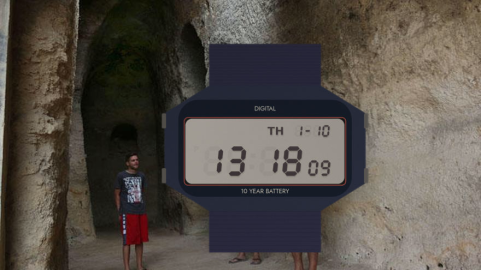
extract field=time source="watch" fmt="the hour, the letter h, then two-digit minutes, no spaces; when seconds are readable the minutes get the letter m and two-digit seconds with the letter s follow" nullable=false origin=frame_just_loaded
13h18m09s
